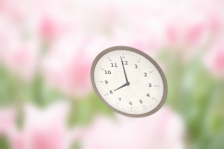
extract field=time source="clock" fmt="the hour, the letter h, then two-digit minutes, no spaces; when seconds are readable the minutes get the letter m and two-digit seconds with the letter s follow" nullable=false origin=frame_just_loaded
7h59
